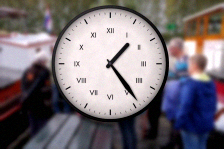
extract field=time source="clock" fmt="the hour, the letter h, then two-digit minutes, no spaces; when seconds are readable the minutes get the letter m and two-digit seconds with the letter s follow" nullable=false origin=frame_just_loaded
1h24
